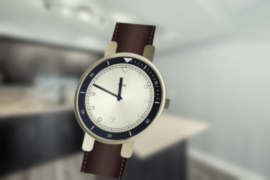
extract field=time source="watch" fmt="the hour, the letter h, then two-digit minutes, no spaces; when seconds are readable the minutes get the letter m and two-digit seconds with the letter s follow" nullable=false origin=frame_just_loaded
11h48
